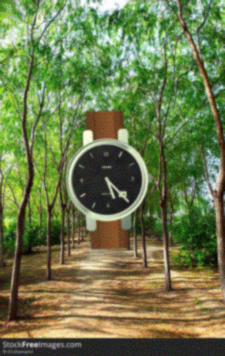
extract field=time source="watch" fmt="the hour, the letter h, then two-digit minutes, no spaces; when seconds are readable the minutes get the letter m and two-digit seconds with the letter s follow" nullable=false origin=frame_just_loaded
5h23
